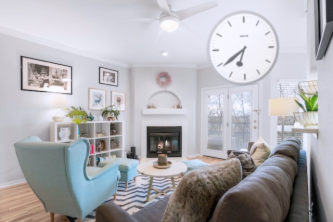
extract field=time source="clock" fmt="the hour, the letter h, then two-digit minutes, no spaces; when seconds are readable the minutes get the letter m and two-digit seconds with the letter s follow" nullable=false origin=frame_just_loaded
6h39
